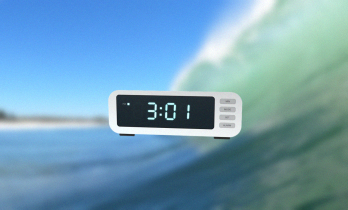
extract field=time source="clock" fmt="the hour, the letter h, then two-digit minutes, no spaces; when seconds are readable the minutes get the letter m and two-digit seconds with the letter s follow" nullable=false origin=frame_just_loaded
3h01
